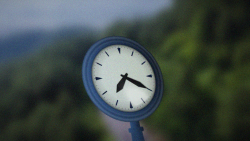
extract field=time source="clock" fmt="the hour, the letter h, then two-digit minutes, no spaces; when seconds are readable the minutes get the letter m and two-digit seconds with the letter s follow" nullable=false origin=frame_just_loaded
7h20
